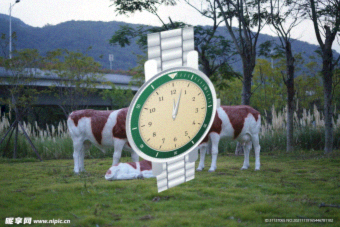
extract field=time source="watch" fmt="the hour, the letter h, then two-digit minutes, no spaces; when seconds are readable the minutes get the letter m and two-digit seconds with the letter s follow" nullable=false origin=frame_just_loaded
12h03
